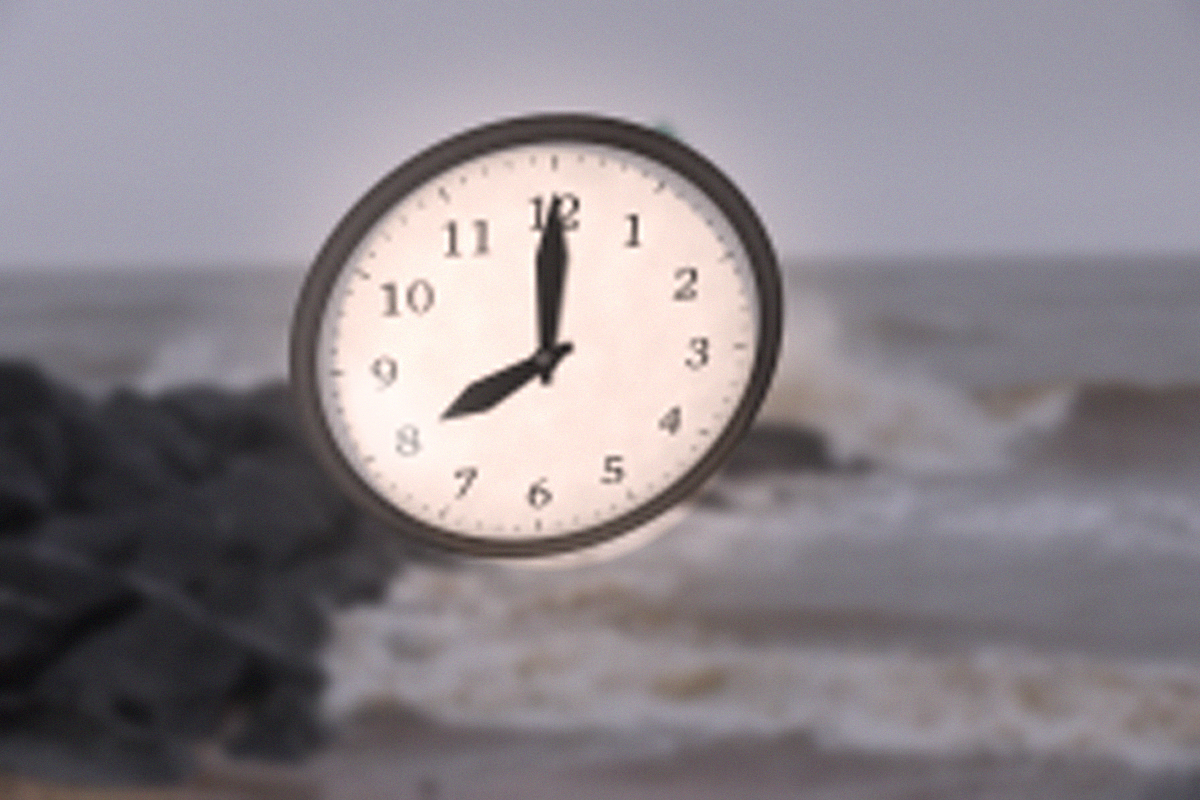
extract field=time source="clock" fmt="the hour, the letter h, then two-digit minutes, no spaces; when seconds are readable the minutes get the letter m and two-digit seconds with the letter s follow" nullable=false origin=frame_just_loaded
8h00
